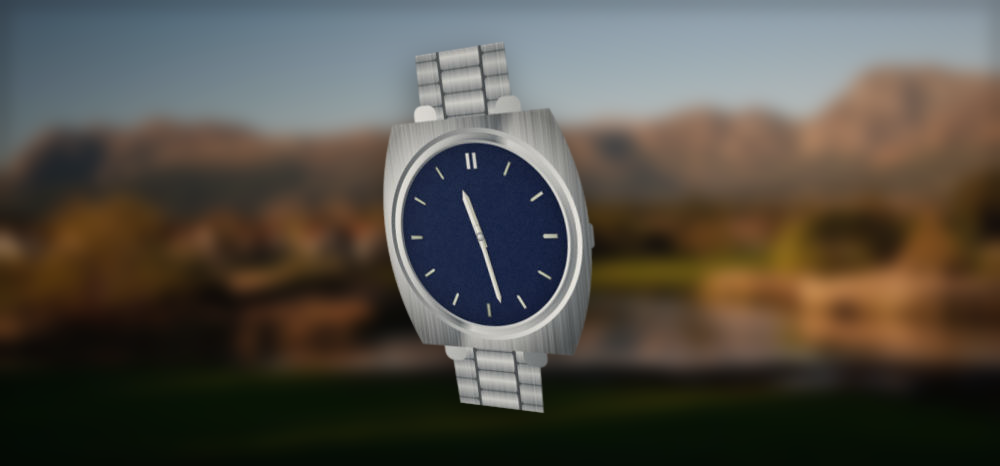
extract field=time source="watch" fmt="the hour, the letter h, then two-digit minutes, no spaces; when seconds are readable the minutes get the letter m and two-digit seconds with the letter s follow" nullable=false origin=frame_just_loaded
11h28
